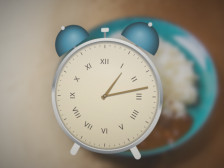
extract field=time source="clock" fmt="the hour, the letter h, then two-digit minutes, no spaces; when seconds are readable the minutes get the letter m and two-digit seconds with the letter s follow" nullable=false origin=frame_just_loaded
1h13
